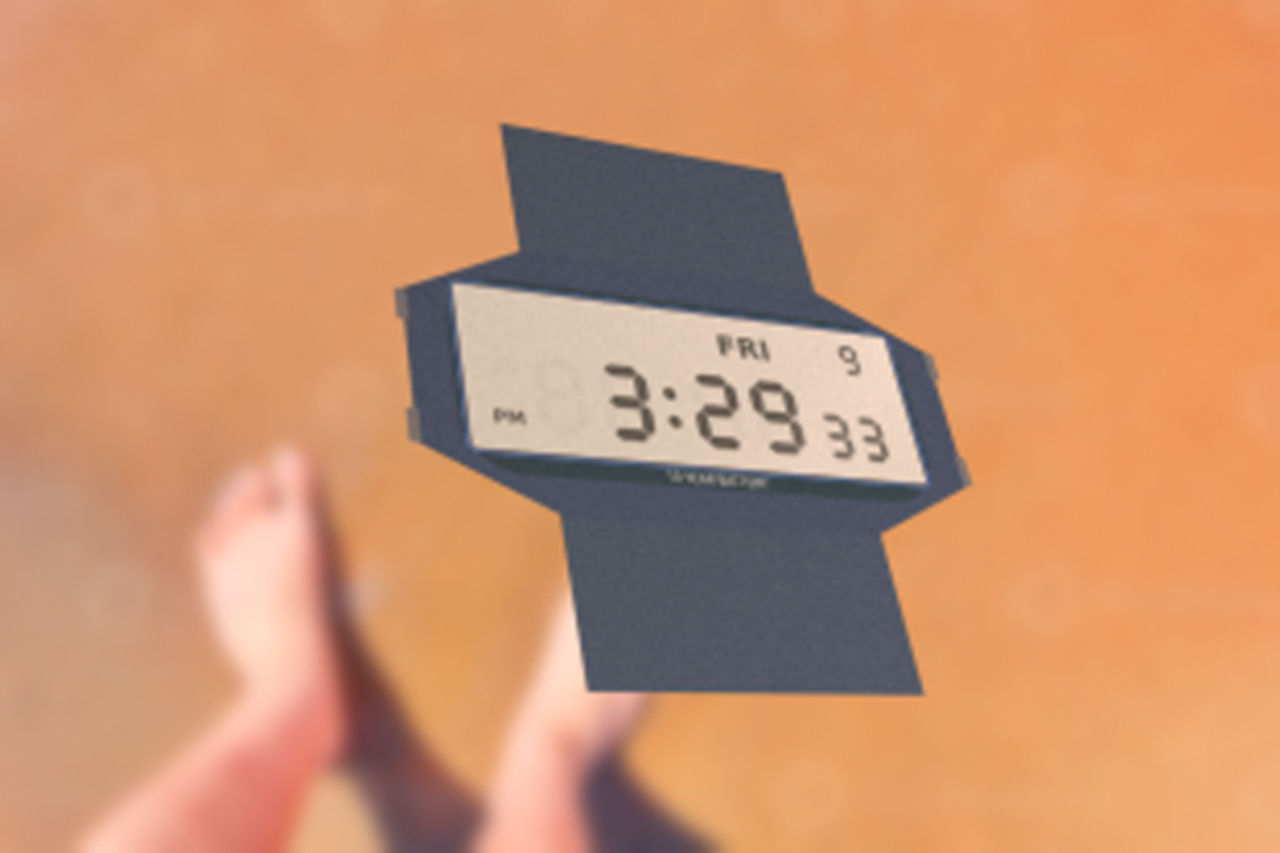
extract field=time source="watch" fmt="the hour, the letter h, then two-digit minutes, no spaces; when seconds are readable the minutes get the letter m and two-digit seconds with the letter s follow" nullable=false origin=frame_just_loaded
3h29m33s
